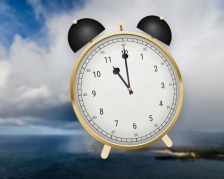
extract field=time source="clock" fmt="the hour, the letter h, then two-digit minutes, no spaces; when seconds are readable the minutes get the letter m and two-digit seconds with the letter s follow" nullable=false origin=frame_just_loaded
11h00
